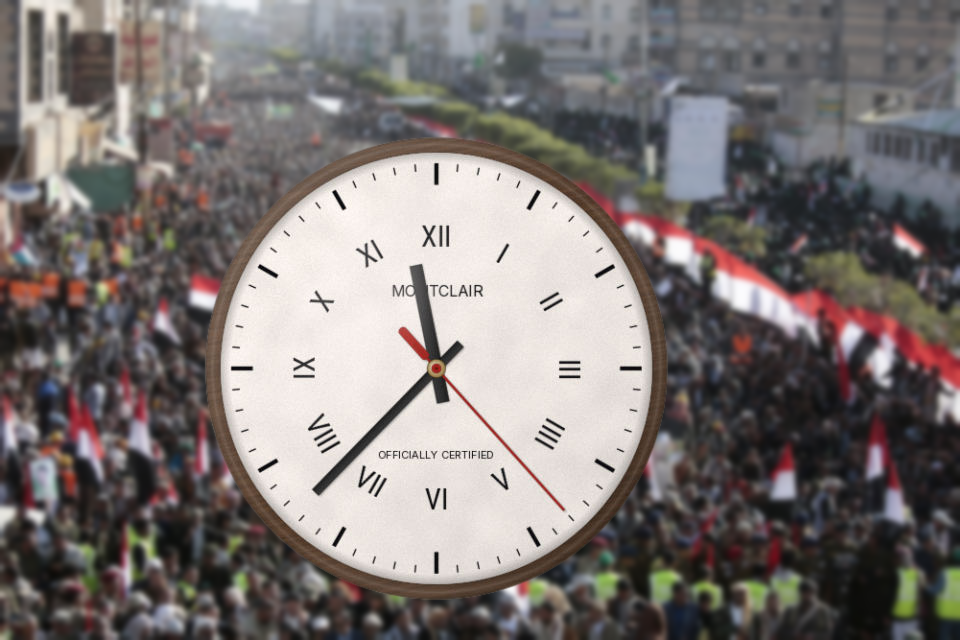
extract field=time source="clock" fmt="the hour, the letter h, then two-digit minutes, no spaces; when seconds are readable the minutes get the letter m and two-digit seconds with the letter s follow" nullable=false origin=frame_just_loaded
11h37m23s
